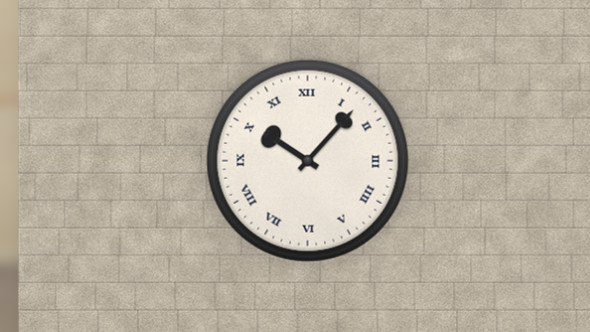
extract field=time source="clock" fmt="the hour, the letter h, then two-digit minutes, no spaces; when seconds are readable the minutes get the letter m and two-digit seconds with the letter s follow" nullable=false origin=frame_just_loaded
10h07
